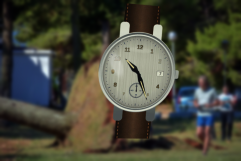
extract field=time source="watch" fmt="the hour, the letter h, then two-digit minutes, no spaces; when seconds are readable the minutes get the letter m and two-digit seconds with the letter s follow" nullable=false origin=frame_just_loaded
10h26
